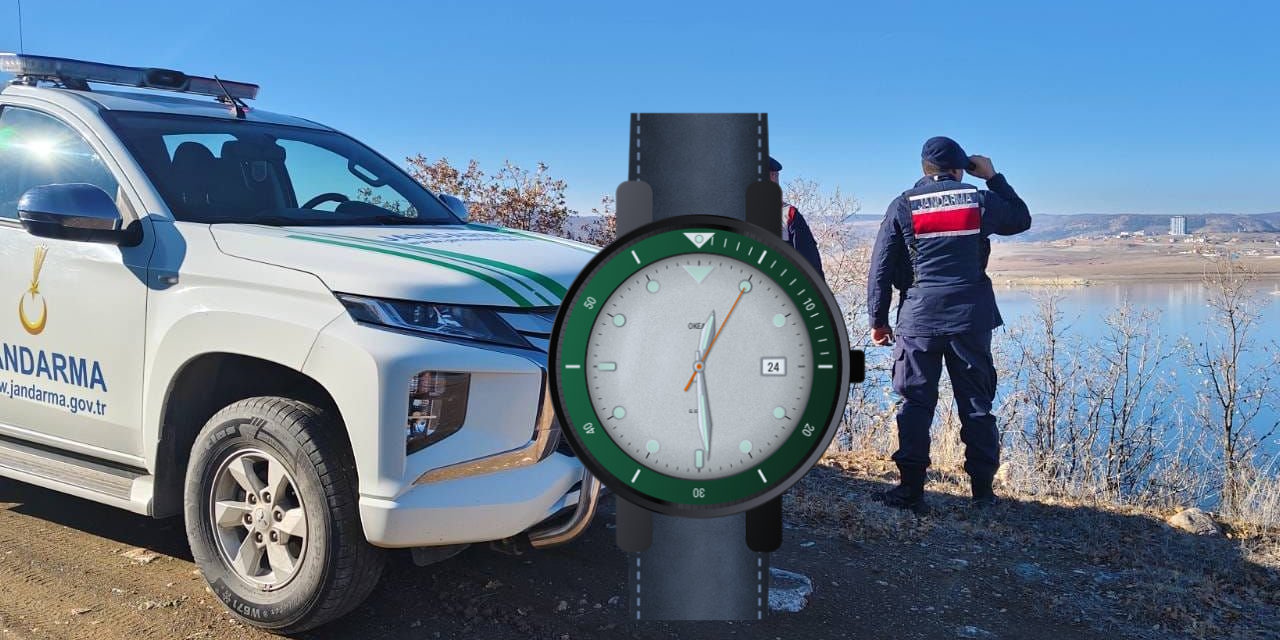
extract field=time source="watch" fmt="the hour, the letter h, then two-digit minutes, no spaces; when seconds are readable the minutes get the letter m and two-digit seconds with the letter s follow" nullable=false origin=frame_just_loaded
12h29m05s
